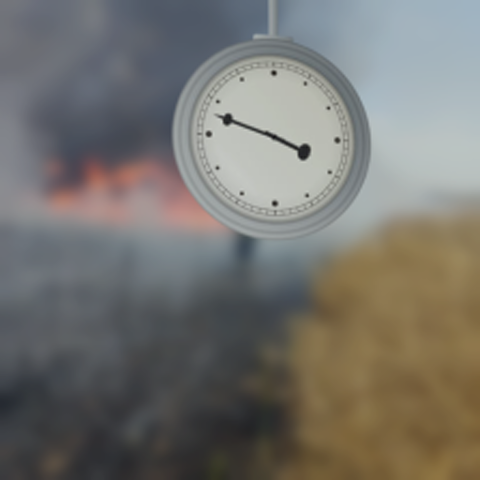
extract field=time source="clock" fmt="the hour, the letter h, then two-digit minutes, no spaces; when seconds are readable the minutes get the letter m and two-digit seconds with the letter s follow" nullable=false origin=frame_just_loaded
3h48
